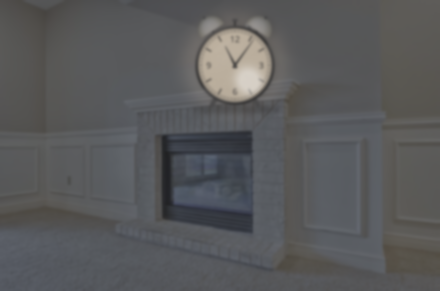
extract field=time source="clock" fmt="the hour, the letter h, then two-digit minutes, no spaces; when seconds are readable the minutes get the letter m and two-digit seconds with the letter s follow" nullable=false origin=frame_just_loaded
11h06
